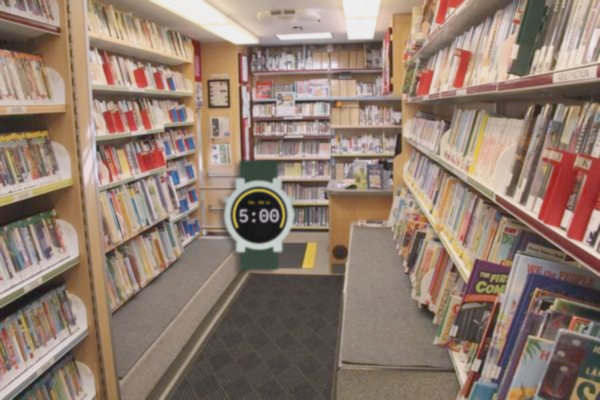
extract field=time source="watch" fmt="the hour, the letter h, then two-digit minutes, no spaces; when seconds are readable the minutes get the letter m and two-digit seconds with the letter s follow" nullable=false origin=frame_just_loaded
5h00
